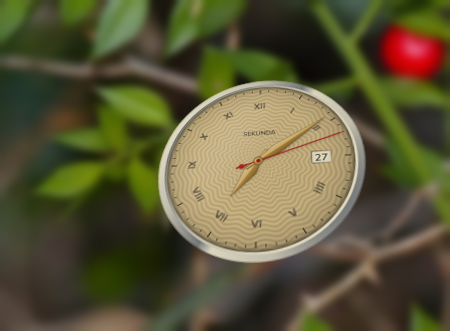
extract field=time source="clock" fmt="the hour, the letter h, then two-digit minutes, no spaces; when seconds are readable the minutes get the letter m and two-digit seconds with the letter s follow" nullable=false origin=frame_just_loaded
7h09m12s
